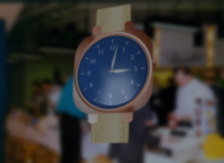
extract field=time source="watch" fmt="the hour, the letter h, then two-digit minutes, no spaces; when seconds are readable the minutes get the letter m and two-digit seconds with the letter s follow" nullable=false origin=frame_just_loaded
3h02
